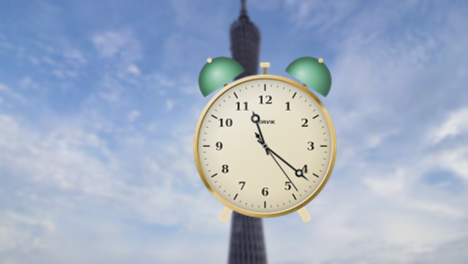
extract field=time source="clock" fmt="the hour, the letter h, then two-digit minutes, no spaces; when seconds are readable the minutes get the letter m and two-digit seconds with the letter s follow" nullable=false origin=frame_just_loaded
11h21m24s
